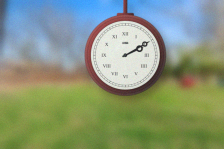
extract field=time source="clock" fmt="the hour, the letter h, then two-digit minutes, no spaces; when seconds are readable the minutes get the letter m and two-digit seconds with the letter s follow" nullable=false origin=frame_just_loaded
2h10
